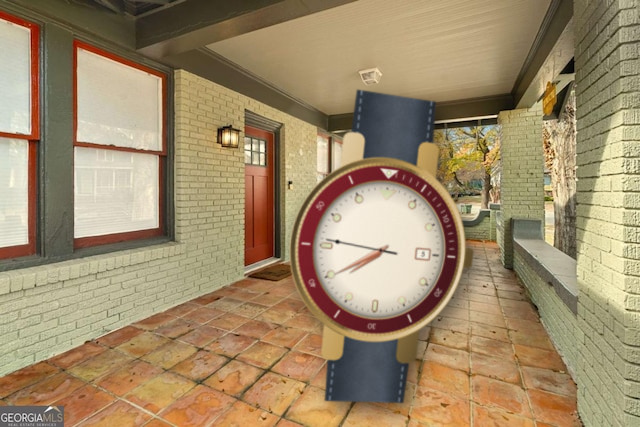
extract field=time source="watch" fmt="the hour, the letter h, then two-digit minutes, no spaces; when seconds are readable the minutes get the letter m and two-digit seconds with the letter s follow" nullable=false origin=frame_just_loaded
7h39m46s
